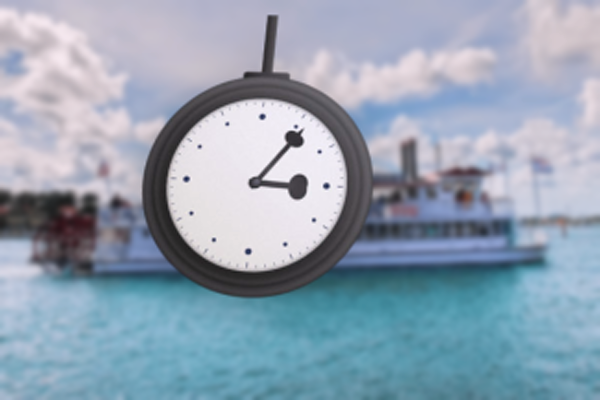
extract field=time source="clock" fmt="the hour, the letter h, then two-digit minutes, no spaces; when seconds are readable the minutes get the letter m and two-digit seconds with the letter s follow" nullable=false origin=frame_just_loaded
3h06
